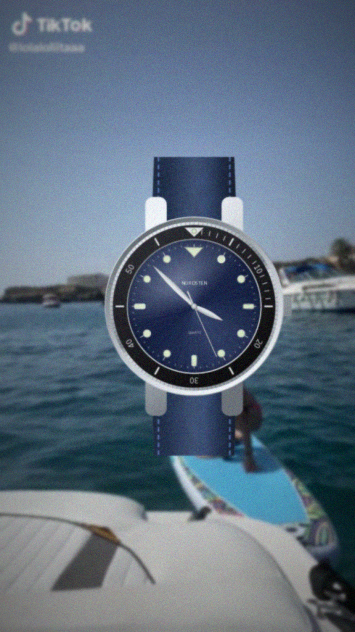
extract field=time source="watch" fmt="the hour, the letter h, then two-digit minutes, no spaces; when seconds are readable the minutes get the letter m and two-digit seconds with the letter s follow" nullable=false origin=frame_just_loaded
3h52m26s
